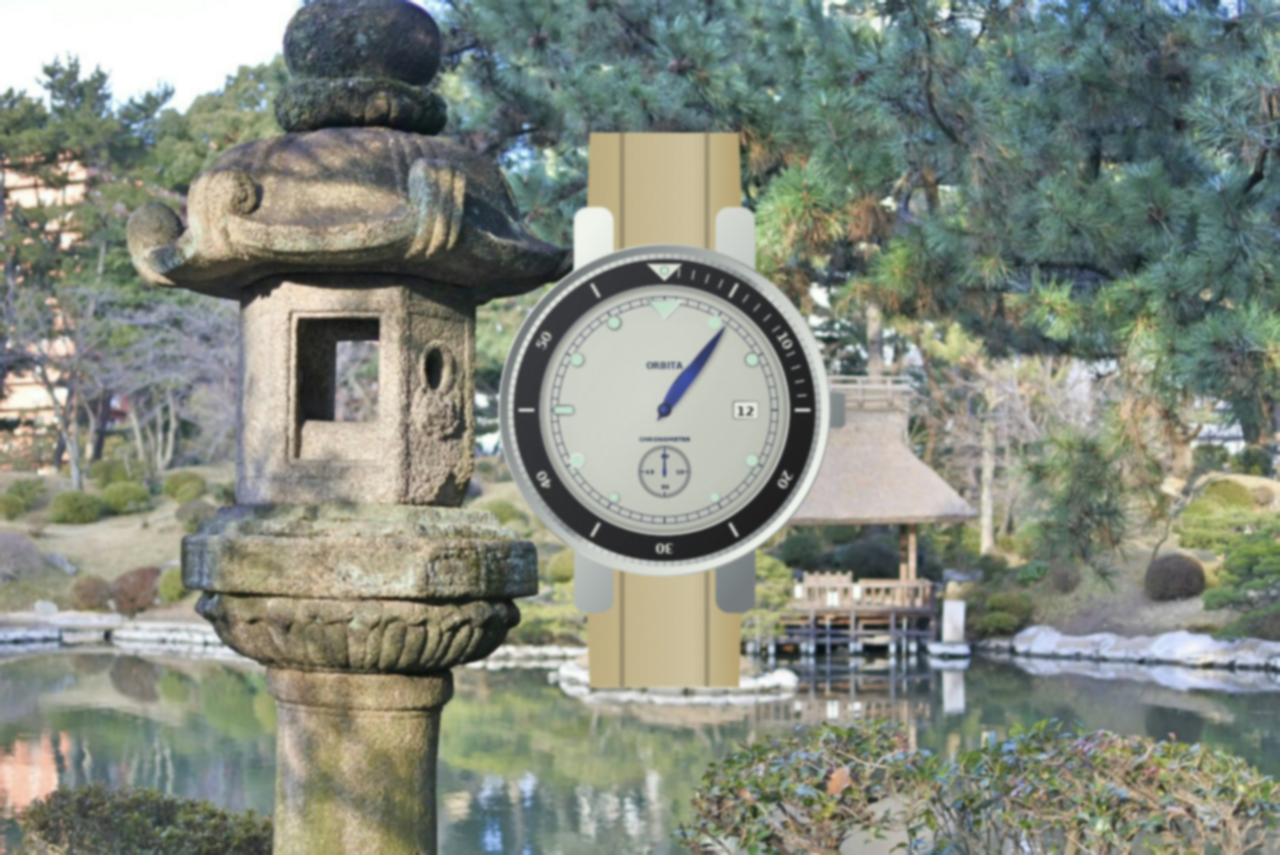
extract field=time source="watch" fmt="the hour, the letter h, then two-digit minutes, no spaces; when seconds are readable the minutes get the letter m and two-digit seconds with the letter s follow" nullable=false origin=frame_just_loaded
1h06
